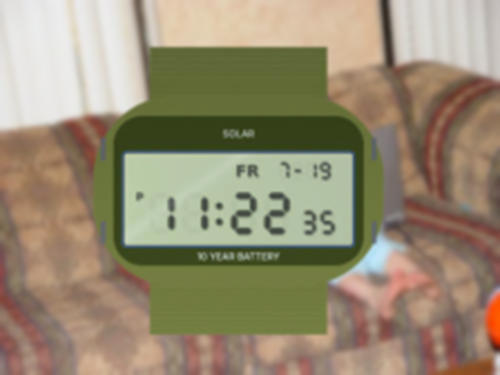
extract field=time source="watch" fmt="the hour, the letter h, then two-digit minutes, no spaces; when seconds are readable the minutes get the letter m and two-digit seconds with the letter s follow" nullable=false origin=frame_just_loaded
11h22m35s
